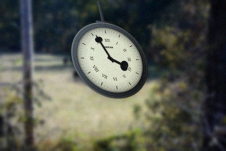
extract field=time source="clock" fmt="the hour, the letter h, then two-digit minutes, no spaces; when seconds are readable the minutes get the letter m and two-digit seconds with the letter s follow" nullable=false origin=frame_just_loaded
3h56
